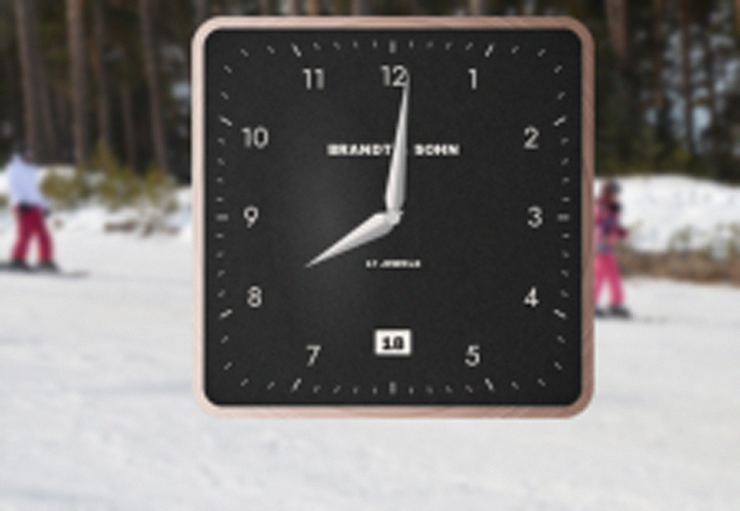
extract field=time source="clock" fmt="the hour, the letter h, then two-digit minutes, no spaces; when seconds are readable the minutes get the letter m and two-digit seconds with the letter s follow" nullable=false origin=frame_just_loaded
8h01
